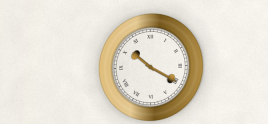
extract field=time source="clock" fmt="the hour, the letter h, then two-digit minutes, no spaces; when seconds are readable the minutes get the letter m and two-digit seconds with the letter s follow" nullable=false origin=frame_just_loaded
10h20
